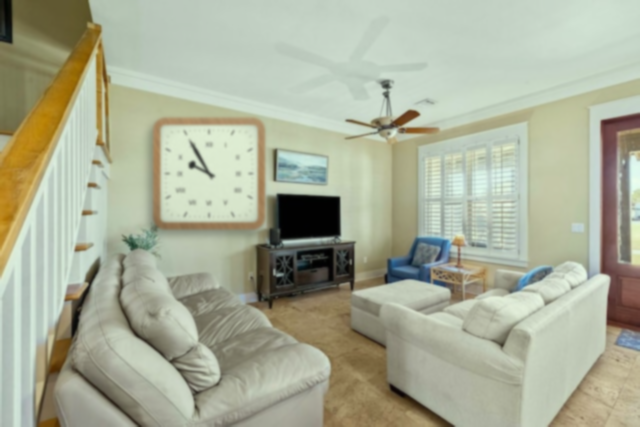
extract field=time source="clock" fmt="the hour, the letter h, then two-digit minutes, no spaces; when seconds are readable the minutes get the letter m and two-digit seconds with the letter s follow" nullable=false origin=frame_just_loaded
9h55
